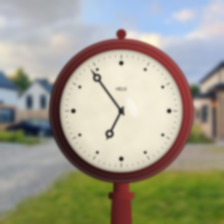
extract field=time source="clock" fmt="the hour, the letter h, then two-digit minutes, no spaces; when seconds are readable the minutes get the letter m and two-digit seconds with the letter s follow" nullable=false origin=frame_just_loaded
6h54
